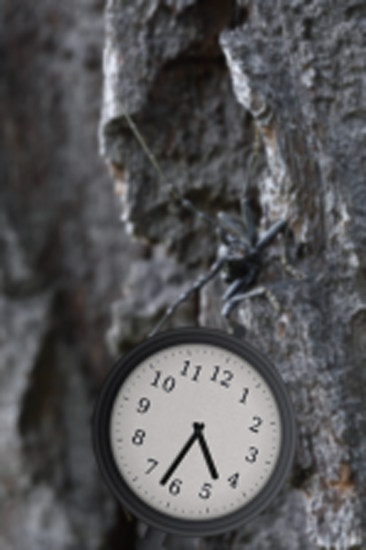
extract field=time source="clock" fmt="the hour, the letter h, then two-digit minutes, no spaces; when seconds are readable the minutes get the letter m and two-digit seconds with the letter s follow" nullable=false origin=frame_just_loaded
4h32
